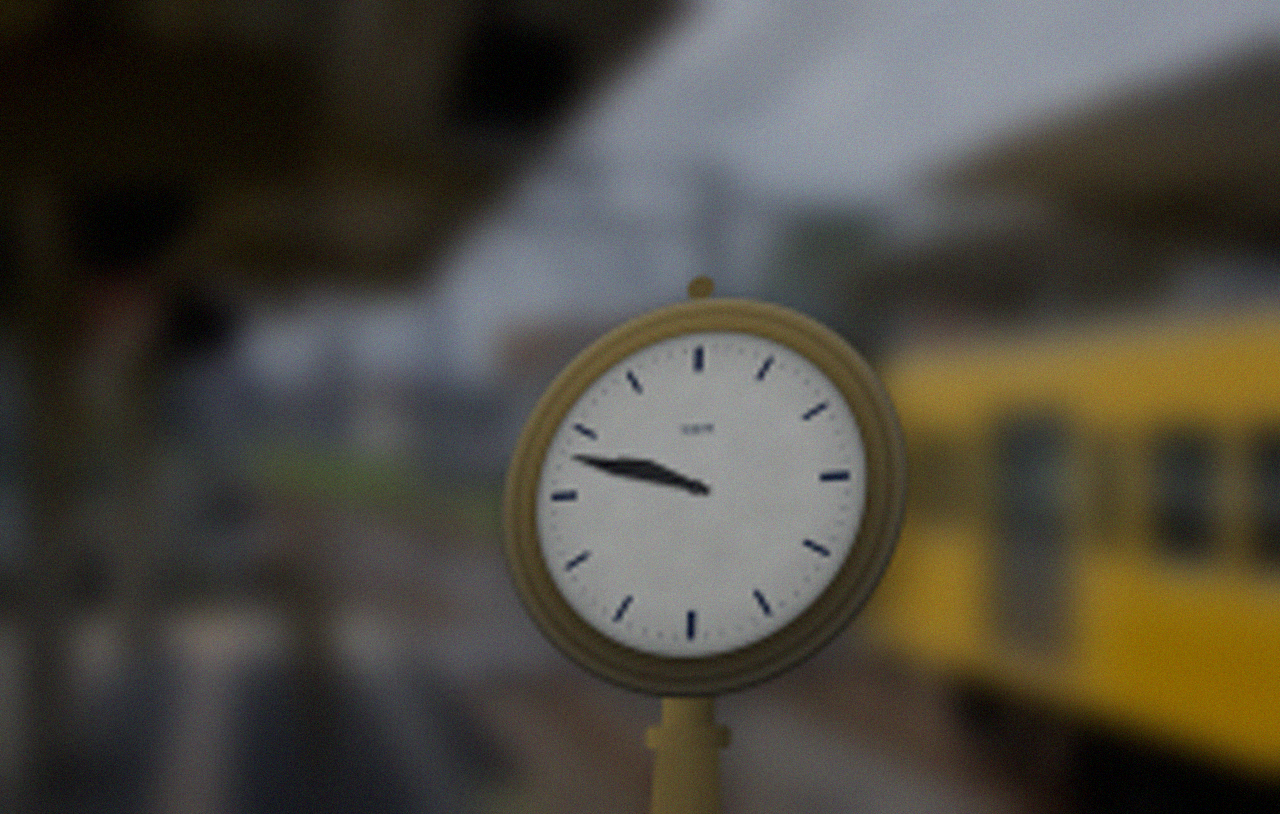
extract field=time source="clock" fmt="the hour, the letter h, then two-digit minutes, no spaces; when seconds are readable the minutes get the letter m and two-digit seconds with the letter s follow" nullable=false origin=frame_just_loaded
9h48
